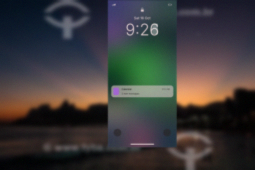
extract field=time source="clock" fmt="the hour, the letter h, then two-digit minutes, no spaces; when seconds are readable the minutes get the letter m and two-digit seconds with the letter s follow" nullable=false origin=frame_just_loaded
9h26
